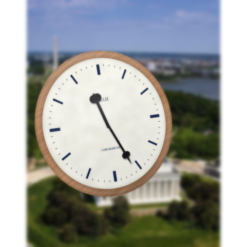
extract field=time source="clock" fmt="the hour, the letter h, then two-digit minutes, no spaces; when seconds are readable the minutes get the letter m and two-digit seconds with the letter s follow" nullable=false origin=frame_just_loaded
11h26
